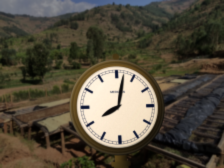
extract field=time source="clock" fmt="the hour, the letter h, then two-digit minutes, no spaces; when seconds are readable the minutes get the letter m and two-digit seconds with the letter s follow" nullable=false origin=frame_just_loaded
8h02
